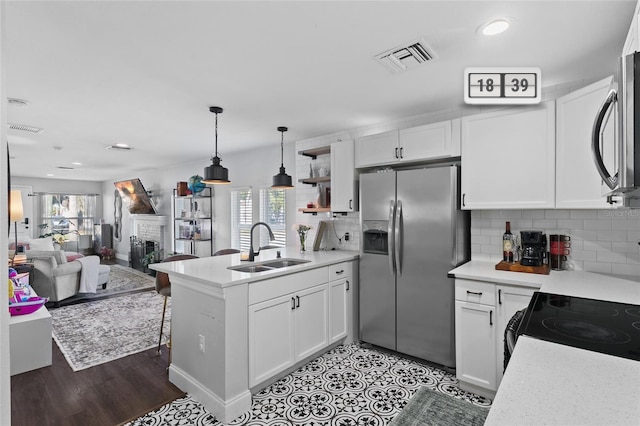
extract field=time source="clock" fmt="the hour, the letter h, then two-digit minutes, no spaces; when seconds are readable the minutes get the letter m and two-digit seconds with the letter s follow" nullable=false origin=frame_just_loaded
18h39
